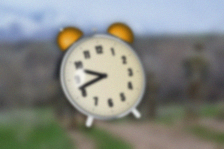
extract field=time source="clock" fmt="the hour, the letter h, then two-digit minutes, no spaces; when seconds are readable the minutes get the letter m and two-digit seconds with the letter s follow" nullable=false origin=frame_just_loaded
9h42
